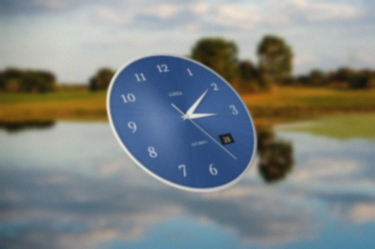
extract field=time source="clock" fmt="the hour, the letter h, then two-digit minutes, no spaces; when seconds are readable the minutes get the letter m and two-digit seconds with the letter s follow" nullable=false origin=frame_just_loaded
3h09m25s
